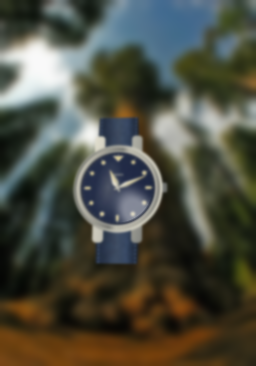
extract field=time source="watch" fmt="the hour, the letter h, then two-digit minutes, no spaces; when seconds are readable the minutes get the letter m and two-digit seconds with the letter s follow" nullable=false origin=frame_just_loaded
11h11
